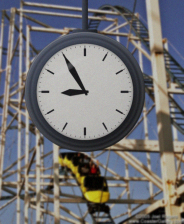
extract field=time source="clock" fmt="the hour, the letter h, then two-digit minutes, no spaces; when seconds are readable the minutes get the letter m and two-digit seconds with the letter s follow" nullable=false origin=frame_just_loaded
8h55
